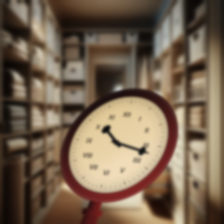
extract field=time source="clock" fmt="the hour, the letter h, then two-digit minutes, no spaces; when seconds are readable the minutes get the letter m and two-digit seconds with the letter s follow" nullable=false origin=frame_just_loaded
10h17
